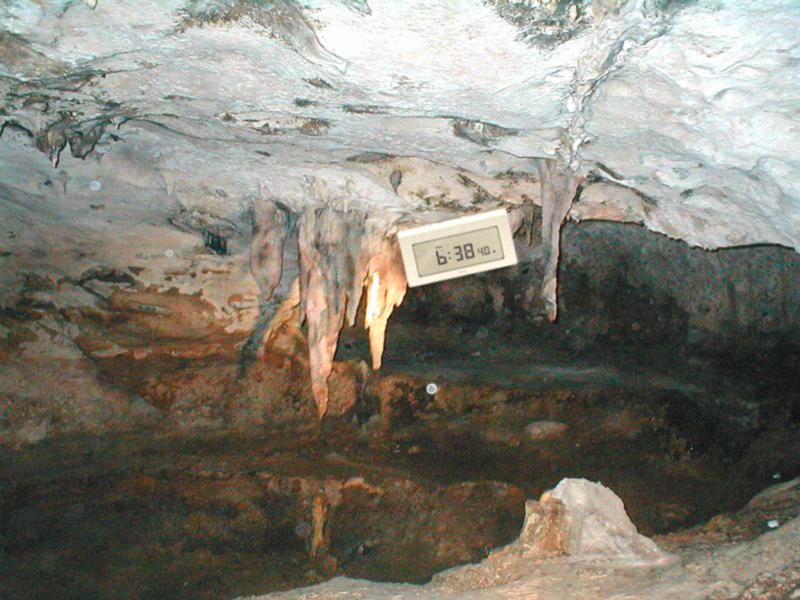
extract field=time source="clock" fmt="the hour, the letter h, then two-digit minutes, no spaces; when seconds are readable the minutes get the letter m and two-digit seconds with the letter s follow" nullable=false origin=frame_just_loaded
6h38
